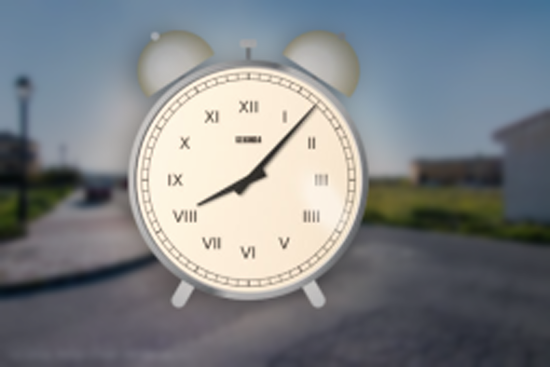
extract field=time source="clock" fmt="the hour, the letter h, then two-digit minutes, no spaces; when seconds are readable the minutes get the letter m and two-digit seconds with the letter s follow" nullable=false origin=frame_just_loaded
8h07
